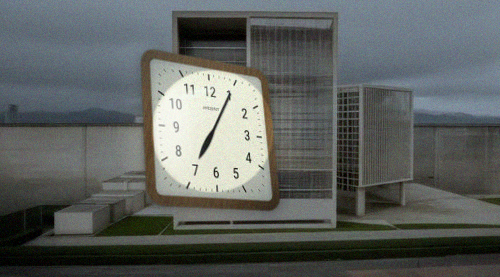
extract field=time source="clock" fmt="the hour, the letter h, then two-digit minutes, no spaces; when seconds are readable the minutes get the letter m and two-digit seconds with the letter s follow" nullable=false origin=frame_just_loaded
7h05
